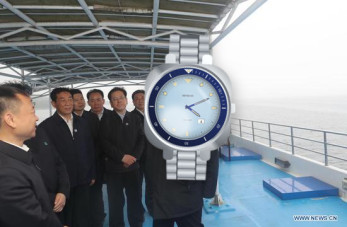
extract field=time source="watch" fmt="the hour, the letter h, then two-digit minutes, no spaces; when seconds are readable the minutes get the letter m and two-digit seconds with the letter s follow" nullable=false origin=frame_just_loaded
4h11
